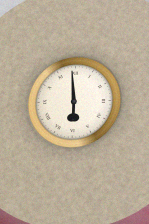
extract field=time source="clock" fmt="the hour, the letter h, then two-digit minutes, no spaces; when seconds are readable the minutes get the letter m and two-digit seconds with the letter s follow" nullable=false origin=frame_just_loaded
5h59
